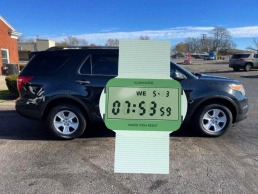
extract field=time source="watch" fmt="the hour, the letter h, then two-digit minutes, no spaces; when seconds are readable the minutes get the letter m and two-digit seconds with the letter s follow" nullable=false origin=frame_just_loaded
7h53m59s
